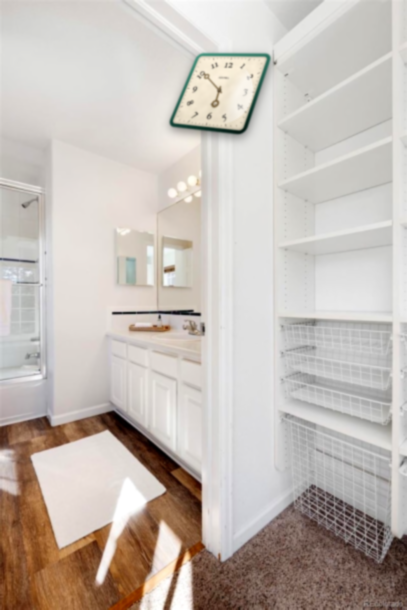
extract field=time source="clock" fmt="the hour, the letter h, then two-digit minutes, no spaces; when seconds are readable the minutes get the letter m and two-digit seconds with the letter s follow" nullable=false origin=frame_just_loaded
5h51
